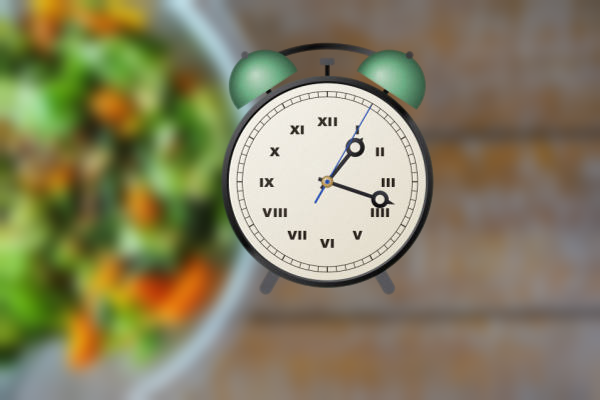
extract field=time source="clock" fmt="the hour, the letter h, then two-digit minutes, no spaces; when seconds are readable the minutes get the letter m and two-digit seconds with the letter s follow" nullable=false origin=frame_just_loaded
1h18m05s
